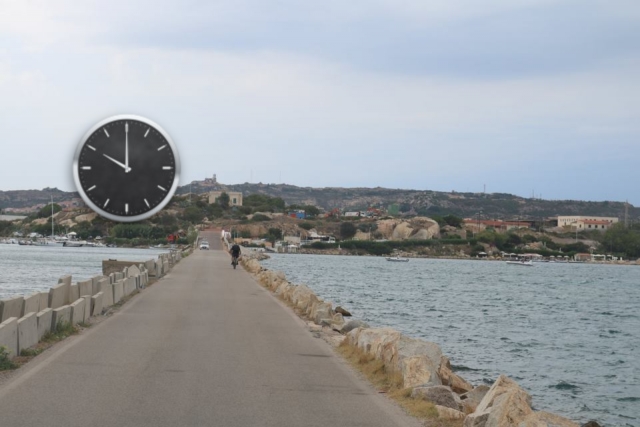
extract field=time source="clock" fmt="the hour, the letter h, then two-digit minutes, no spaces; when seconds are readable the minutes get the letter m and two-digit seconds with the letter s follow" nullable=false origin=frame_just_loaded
10h00
